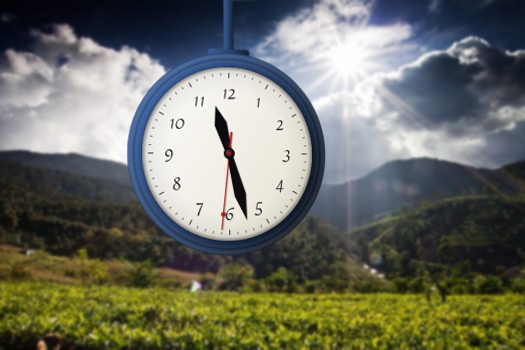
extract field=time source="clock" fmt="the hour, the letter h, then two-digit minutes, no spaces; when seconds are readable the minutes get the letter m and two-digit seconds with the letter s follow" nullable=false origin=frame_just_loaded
11h27m31s
